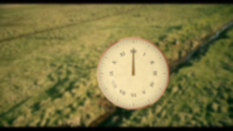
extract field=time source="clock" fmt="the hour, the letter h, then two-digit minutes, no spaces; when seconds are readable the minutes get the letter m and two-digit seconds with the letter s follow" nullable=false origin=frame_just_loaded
12h00
